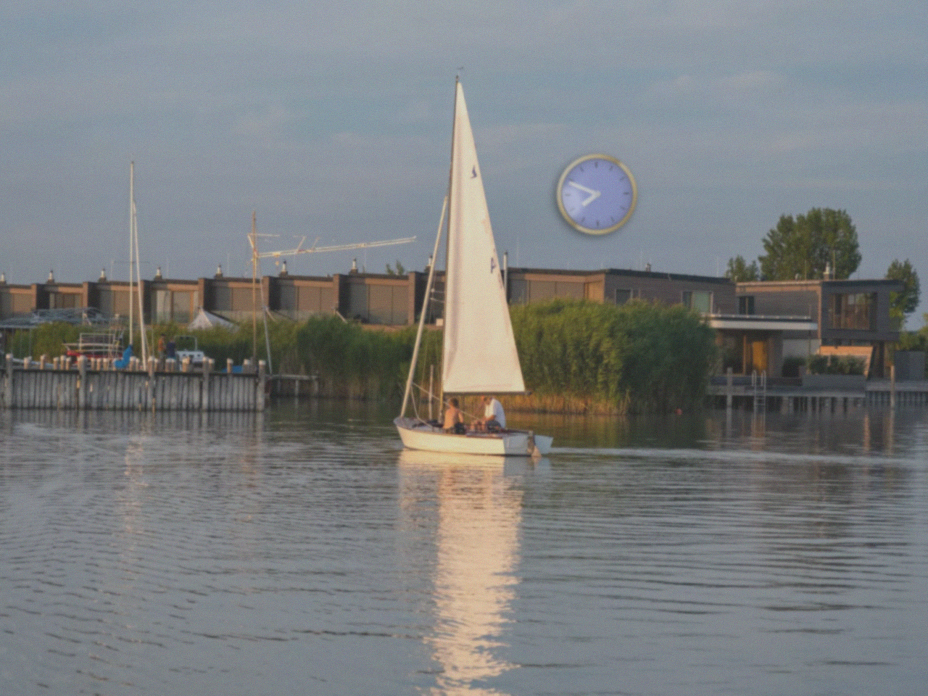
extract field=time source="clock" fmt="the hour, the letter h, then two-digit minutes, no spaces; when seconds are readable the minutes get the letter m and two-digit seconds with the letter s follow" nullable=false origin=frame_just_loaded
7h49
